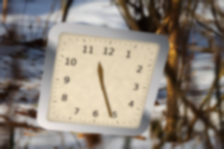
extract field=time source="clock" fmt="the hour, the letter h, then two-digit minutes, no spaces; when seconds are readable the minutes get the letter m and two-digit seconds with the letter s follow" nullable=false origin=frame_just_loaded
11h26
